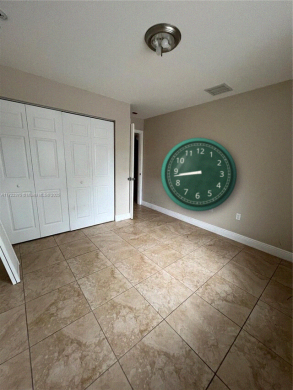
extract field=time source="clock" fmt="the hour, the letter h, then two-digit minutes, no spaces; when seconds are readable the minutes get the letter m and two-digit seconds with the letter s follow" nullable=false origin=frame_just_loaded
8h43
